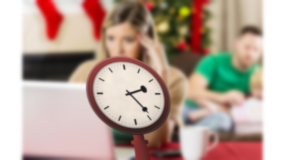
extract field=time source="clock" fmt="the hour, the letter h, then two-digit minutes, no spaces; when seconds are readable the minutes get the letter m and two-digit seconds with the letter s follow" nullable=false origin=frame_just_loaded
2h24
